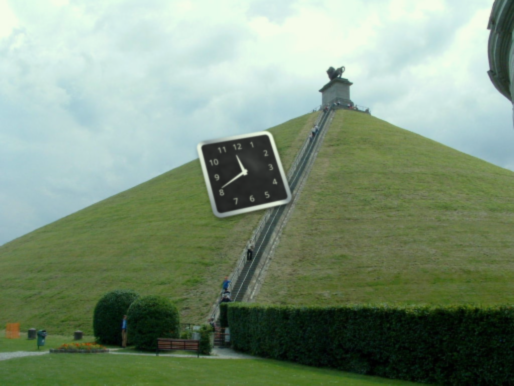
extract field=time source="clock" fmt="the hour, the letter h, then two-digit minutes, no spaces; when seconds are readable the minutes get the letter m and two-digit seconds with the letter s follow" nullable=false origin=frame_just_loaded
11h41
